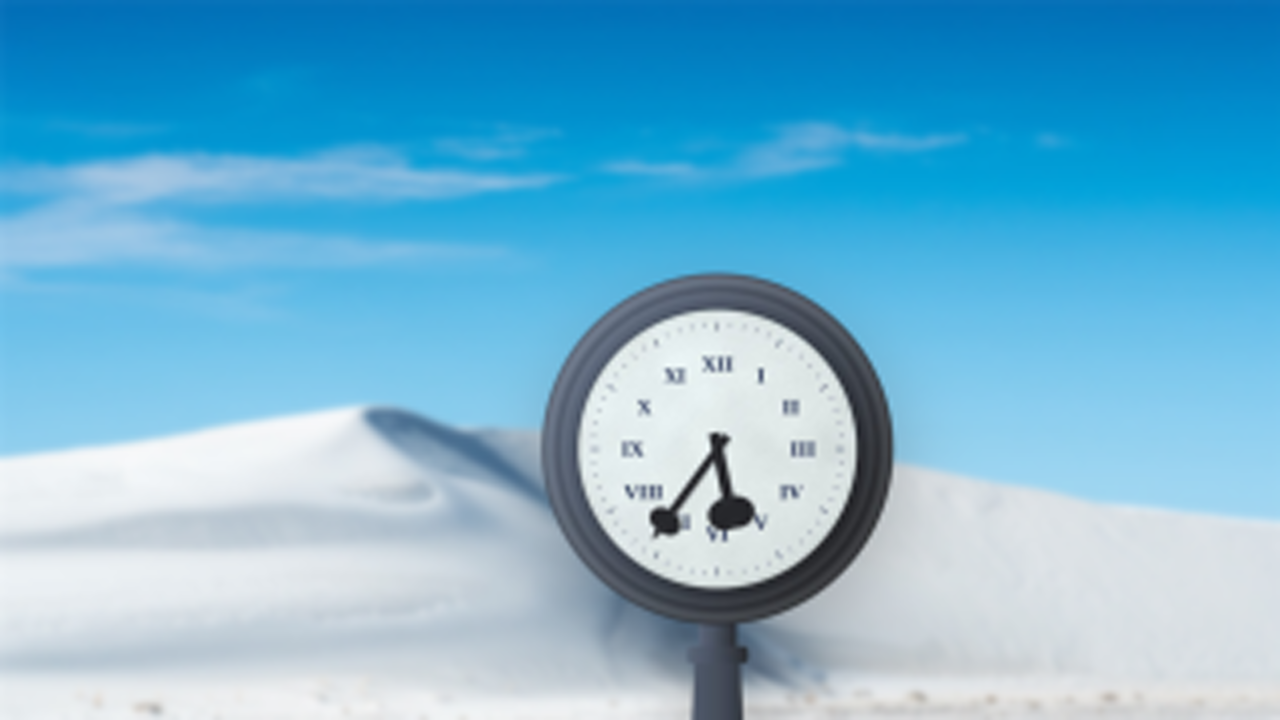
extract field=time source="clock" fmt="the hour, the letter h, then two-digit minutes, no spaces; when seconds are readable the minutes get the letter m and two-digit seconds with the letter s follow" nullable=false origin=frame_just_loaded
5h36
